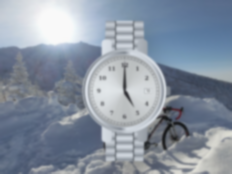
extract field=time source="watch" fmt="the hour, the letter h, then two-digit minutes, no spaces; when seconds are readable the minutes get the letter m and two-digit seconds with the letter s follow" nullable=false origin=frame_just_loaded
5h00
